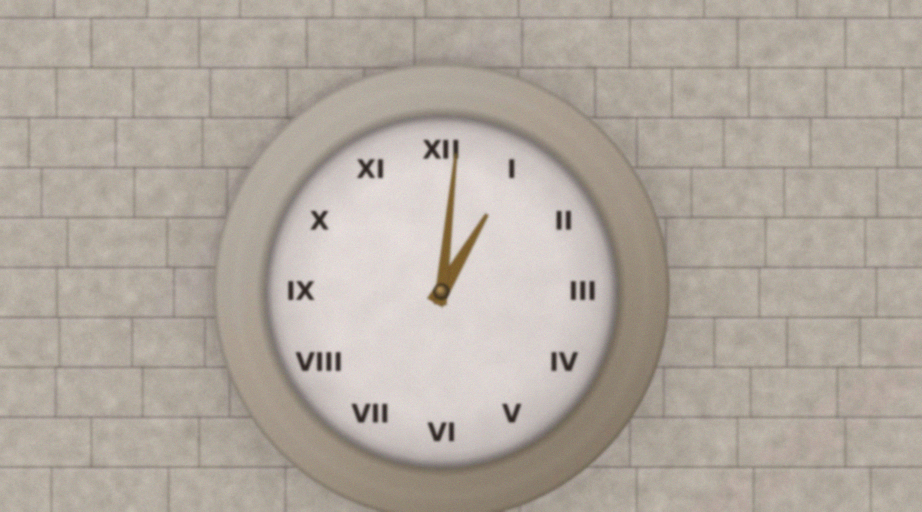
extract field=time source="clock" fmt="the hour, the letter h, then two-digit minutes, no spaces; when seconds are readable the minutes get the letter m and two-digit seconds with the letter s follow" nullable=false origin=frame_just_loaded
1h01
